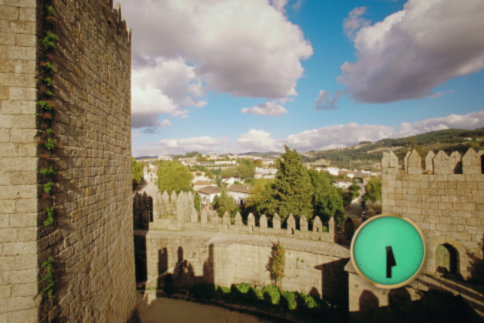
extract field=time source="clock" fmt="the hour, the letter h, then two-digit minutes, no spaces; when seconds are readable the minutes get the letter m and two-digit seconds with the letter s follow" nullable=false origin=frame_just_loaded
5h30
